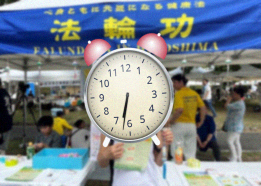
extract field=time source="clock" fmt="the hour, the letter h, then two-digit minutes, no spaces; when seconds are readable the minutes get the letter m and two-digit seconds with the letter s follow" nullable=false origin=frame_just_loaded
6h32
